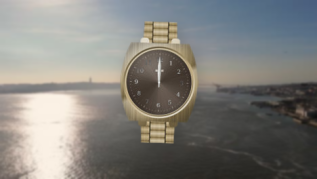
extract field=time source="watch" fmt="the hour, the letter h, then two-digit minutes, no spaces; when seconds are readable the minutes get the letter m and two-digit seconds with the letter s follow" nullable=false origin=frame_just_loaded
12h00
